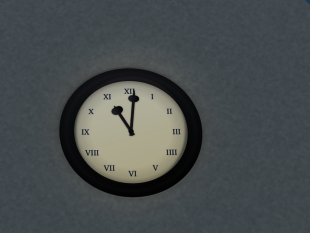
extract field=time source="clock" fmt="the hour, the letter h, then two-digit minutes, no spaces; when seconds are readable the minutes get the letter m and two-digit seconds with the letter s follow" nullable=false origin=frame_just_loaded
11h01
